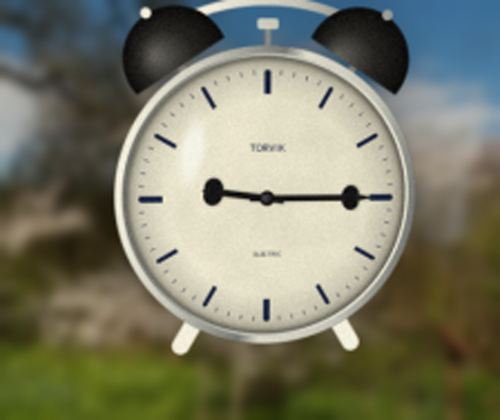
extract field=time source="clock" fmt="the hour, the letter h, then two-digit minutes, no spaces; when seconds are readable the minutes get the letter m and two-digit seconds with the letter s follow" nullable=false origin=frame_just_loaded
9h15
